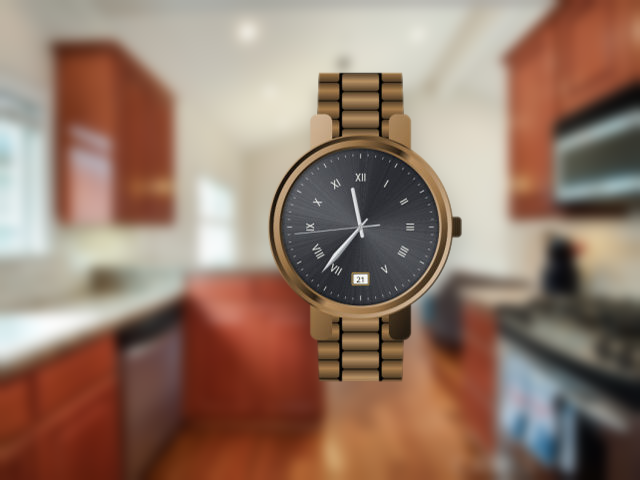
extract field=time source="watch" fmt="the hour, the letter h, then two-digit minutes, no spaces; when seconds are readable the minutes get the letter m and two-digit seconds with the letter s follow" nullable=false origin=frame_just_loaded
11h36m44s
